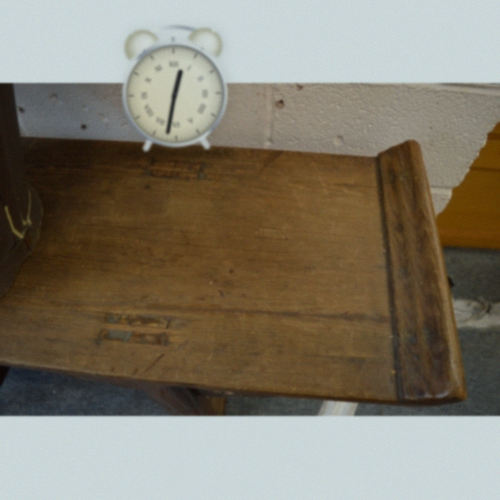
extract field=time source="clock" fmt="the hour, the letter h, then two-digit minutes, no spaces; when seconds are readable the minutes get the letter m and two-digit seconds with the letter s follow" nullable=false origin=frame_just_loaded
12h32
